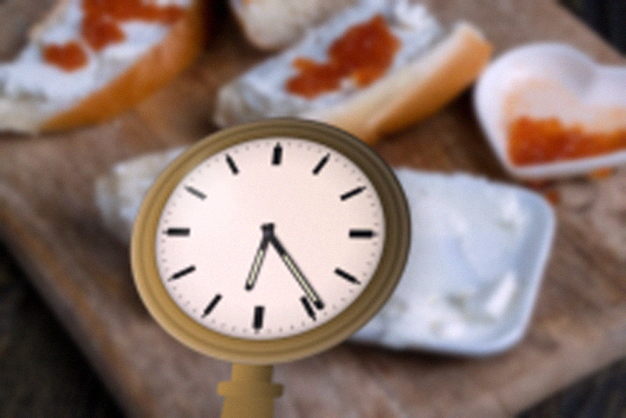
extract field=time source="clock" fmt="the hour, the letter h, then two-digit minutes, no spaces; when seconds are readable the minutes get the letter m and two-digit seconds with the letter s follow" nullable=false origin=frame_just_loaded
6h24
